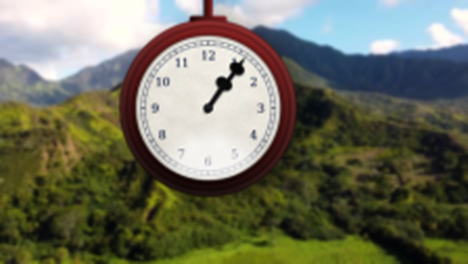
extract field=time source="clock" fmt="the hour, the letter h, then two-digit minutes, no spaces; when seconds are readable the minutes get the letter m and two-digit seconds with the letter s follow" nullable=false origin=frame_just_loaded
1h06
